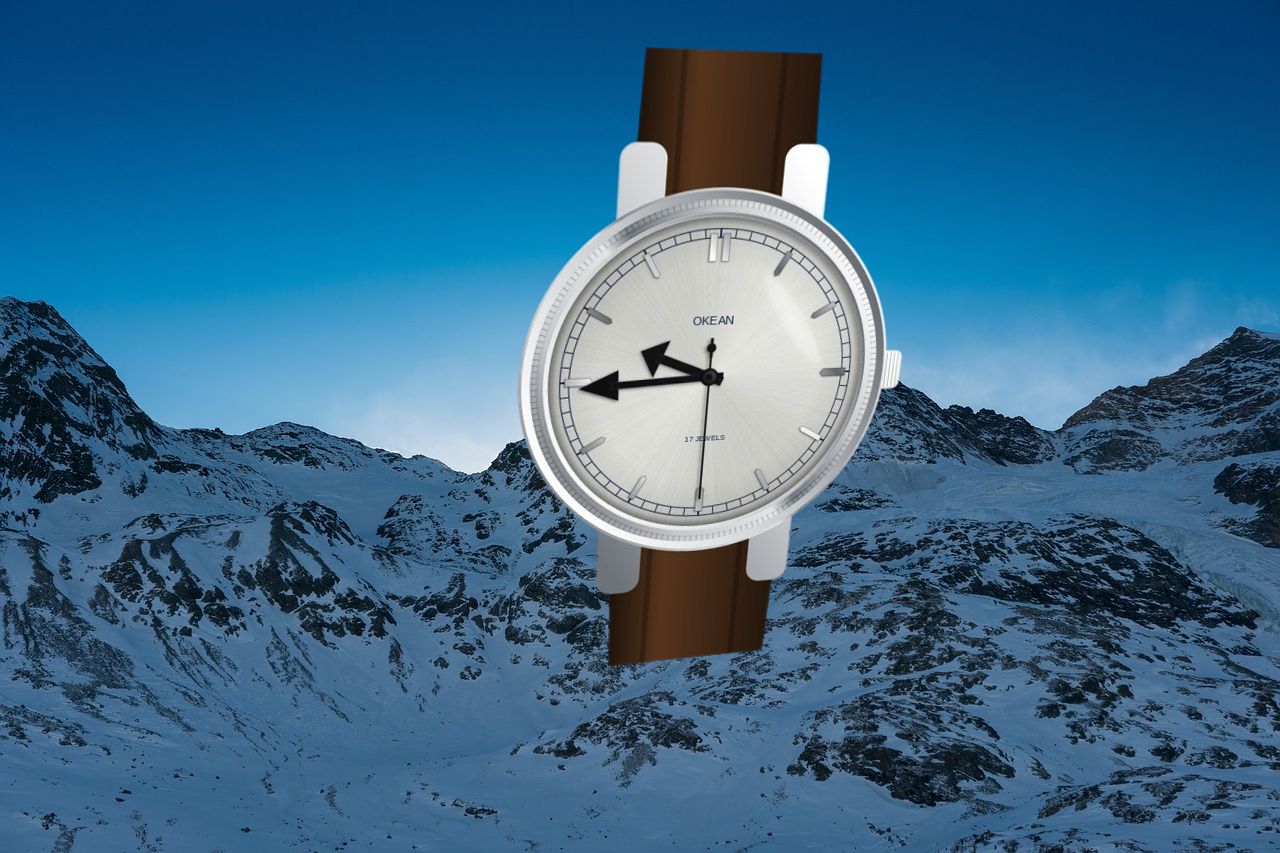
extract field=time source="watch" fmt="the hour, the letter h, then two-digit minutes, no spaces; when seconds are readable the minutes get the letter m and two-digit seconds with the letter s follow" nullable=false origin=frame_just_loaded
9h44m30s
